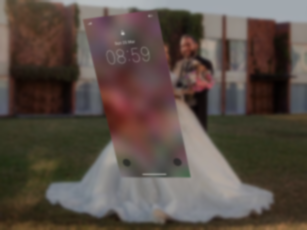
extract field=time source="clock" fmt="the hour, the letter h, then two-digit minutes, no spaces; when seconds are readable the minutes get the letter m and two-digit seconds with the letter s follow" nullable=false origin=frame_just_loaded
8h59
